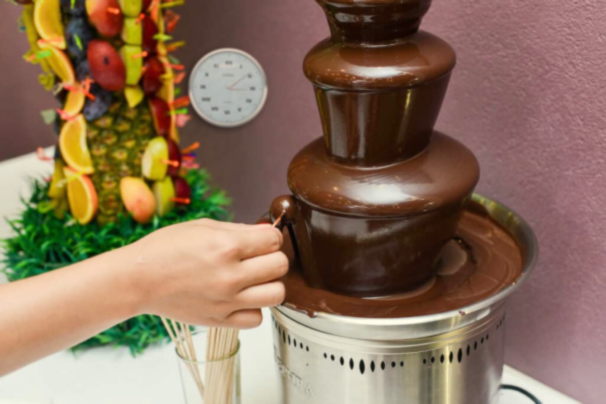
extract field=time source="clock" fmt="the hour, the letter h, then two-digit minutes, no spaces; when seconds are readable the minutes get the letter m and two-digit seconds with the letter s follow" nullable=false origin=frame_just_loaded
3h09
